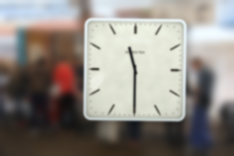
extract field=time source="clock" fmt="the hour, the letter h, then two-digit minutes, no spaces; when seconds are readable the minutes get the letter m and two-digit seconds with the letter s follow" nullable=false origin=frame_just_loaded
11h30
